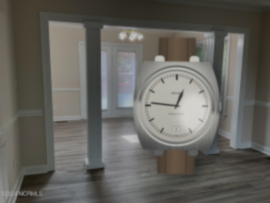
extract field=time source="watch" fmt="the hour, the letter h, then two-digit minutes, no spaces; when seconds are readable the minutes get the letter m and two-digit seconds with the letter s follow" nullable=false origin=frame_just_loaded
12h46
